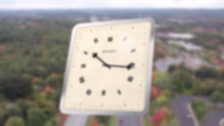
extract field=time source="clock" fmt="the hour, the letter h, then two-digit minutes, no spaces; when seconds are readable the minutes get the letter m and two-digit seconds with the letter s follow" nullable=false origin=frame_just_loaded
10h16
